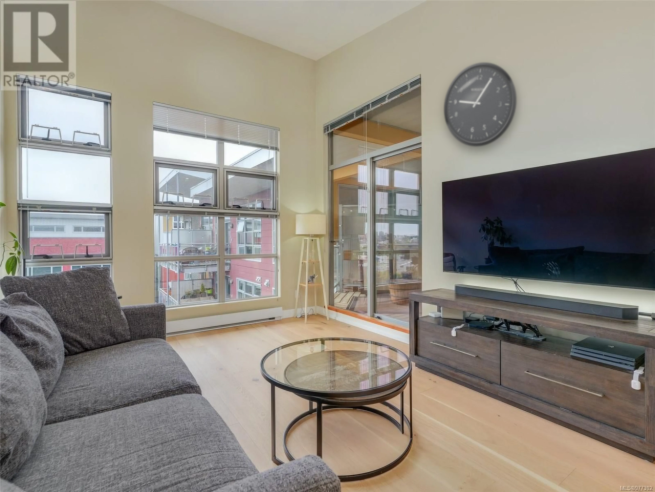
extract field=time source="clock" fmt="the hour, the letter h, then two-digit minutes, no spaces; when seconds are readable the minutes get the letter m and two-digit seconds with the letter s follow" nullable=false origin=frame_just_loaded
9h05
